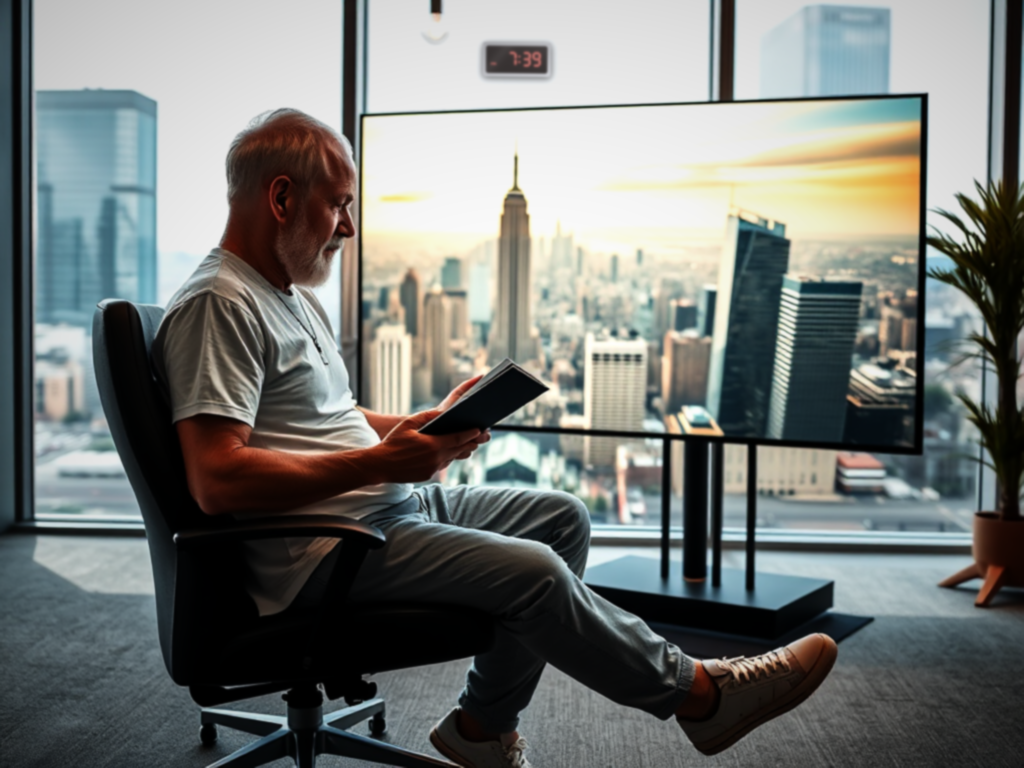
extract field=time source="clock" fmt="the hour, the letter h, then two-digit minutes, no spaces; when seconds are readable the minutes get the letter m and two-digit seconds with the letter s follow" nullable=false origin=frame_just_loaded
7h39
